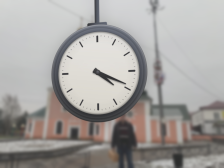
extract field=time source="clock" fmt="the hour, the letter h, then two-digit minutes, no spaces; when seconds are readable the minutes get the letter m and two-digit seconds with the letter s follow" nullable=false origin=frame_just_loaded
4h19
